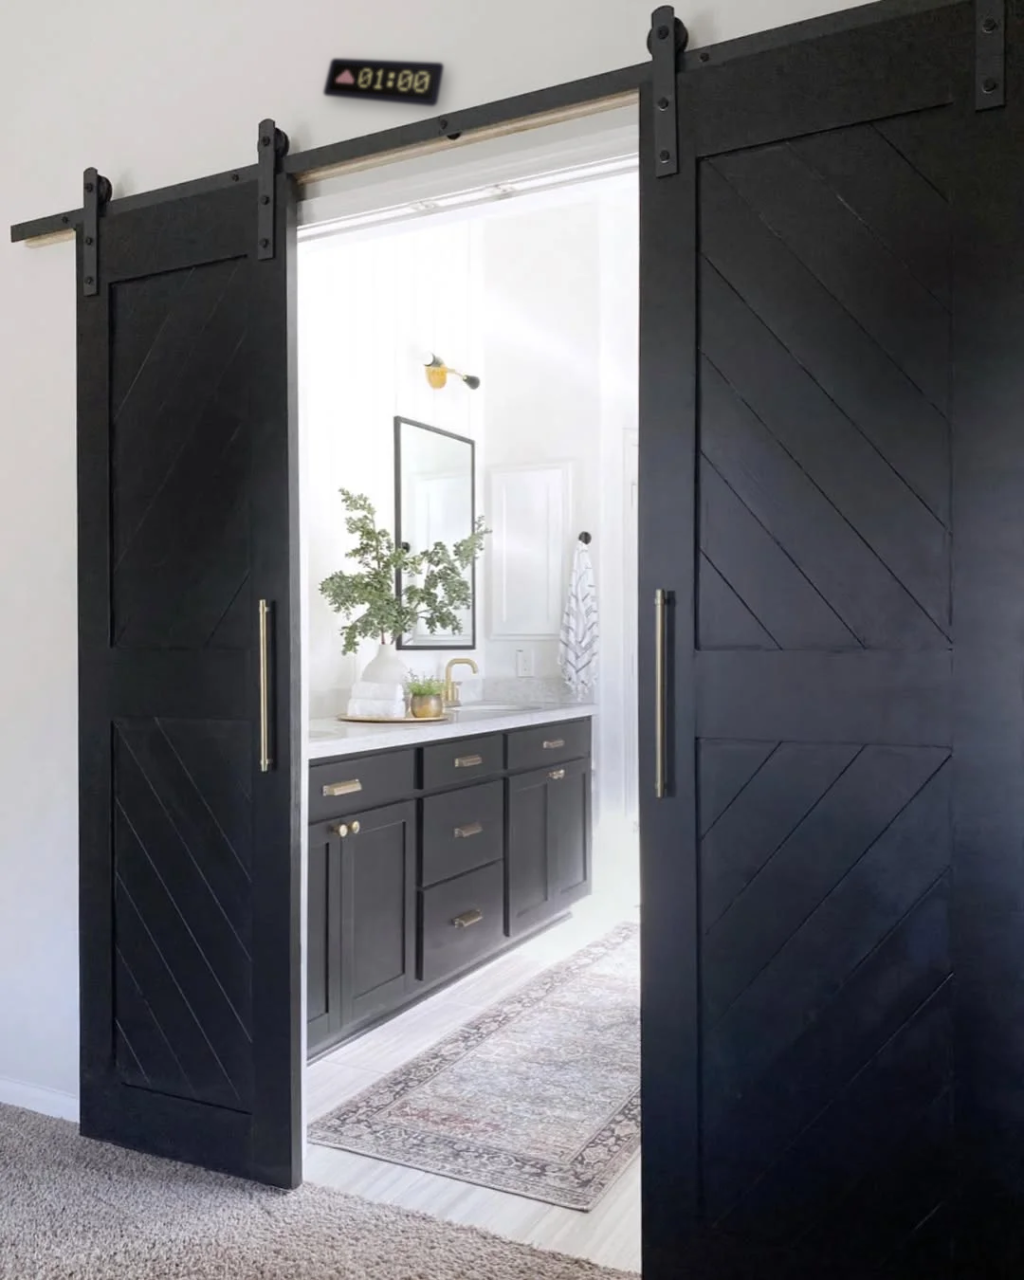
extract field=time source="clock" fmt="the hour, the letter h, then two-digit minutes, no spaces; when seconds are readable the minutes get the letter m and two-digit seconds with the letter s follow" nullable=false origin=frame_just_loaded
1h00
